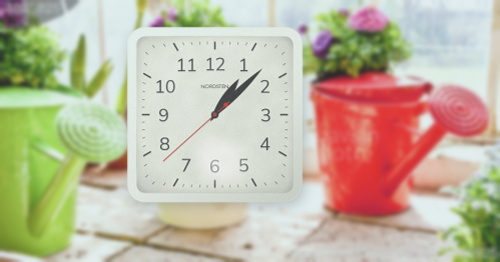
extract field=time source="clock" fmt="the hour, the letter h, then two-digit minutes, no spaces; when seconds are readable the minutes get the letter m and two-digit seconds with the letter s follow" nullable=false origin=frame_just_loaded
1h07m38s
